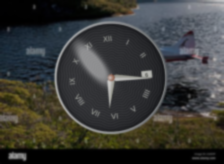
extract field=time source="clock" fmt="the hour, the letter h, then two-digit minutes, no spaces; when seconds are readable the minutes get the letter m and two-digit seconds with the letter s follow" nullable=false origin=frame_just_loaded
6h16
